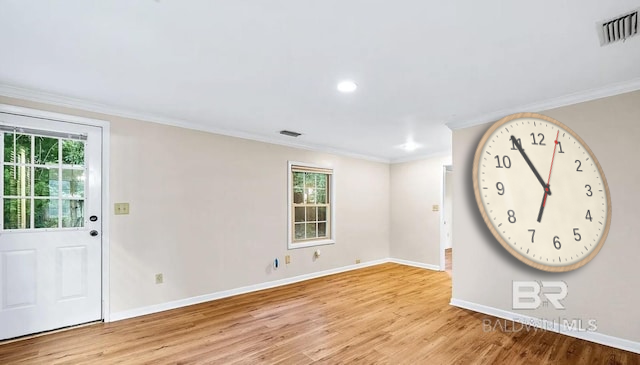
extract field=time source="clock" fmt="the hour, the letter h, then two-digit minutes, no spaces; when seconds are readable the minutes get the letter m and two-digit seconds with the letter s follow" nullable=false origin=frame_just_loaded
6h55m04s
